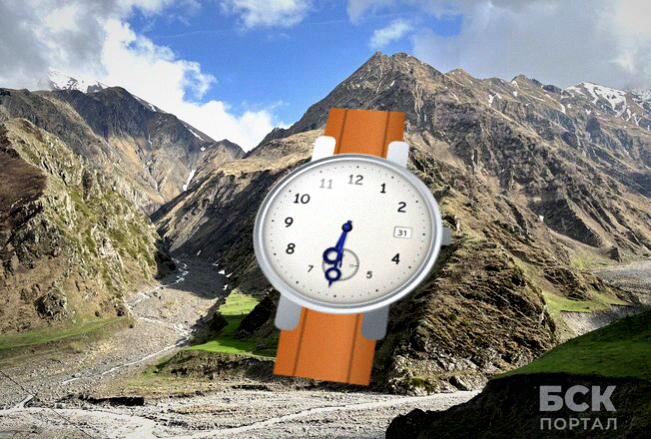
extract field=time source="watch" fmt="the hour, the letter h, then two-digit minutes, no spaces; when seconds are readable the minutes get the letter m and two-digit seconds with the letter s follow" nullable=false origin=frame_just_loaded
6h31
